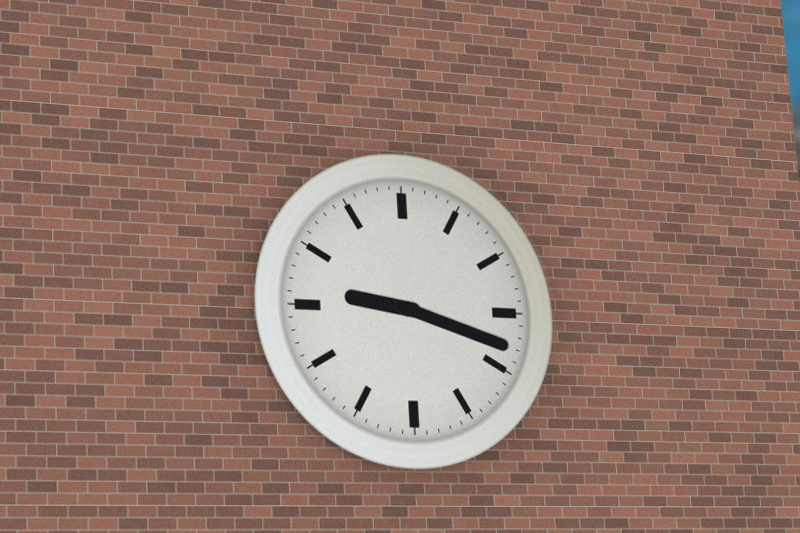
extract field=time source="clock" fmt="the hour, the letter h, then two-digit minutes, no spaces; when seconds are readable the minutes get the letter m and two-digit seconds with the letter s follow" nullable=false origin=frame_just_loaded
9h18
